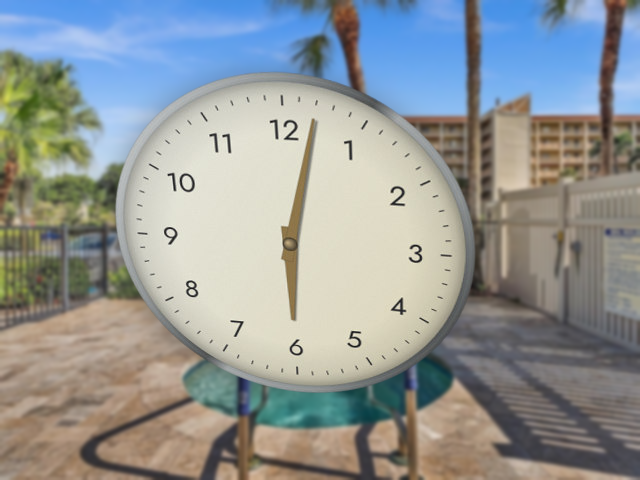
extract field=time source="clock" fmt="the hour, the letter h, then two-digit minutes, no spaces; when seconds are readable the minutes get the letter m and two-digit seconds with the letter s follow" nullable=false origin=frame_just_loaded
6h02
